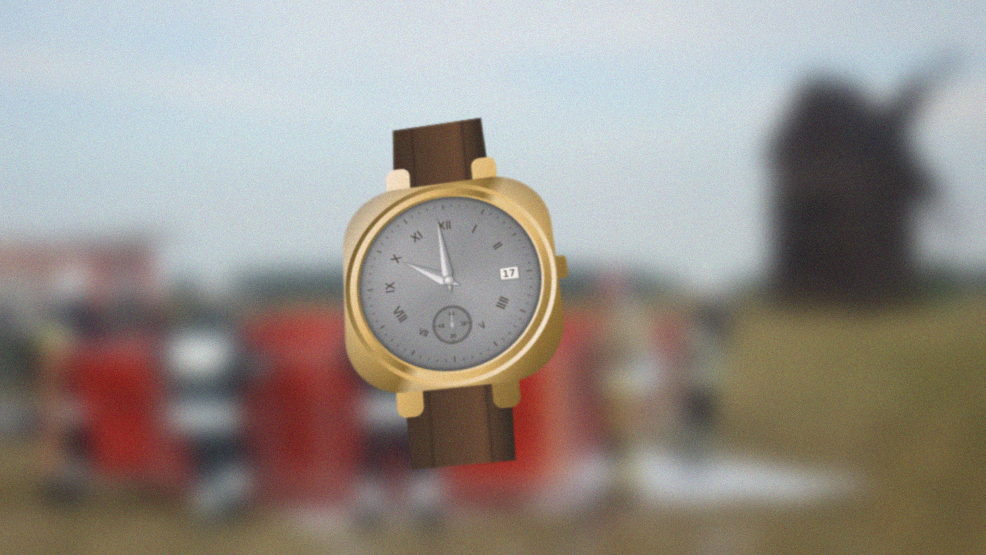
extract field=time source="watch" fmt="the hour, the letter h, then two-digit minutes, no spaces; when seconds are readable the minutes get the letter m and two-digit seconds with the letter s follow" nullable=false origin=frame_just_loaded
9h59
